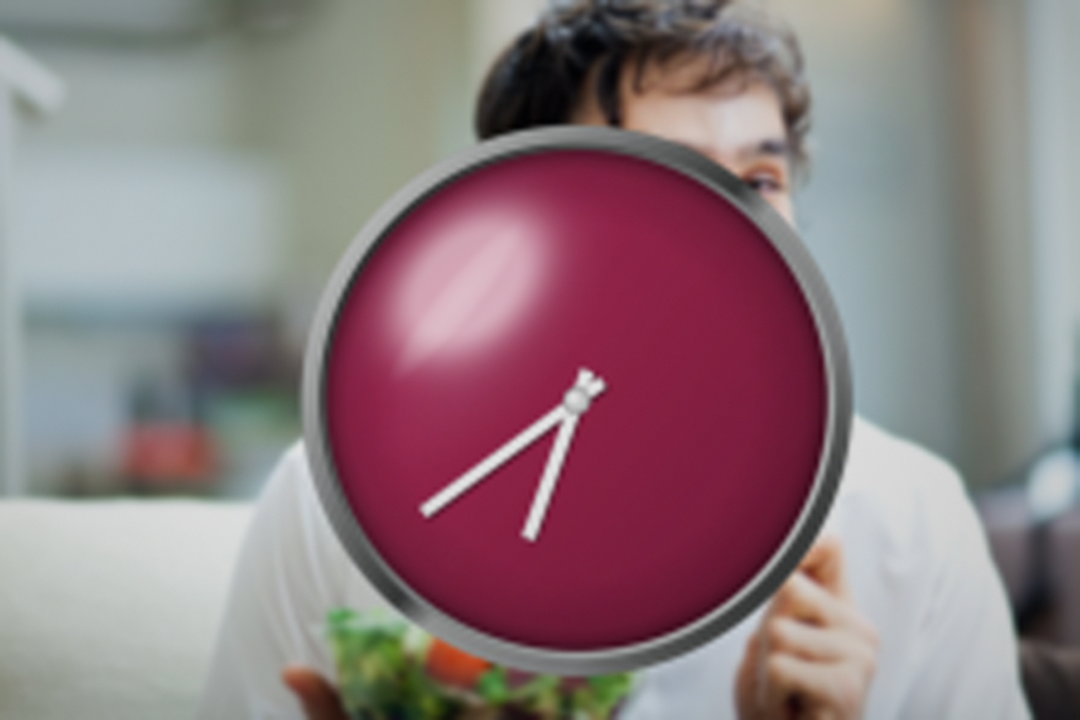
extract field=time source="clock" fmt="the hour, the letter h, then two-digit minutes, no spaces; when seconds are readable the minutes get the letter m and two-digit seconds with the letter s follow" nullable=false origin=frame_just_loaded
6h39
